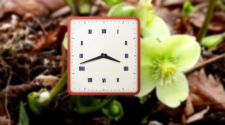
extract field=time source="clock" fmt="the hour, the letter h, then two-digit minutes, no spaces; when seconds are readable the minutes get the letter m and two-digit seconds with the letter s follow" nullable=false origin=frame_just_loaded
3h42
